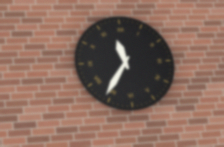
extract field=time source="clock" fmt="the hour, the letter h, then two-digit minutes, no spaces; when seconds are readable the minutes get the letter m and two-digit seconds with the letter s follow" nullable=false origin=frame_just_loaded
11h36
